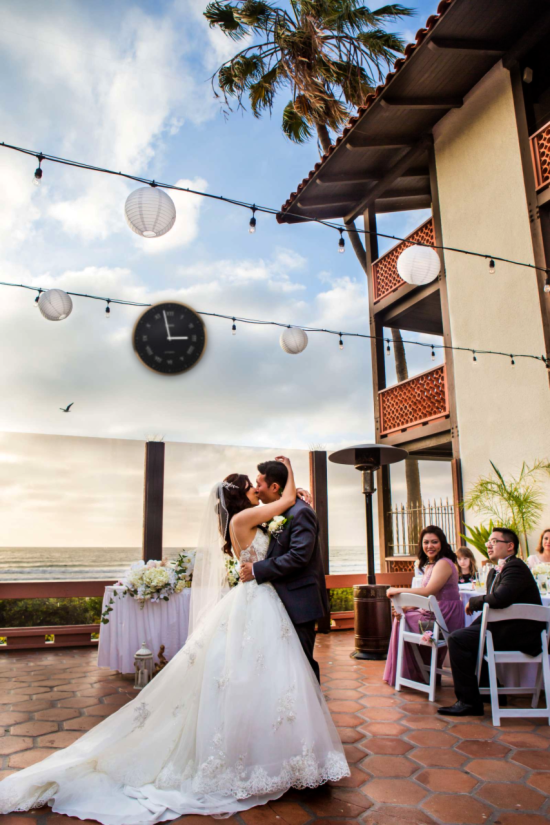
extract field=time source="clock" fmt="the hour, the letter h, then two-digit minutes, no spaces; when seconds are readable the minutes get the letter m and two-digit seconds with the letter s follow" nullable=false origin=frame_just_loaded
2h58
